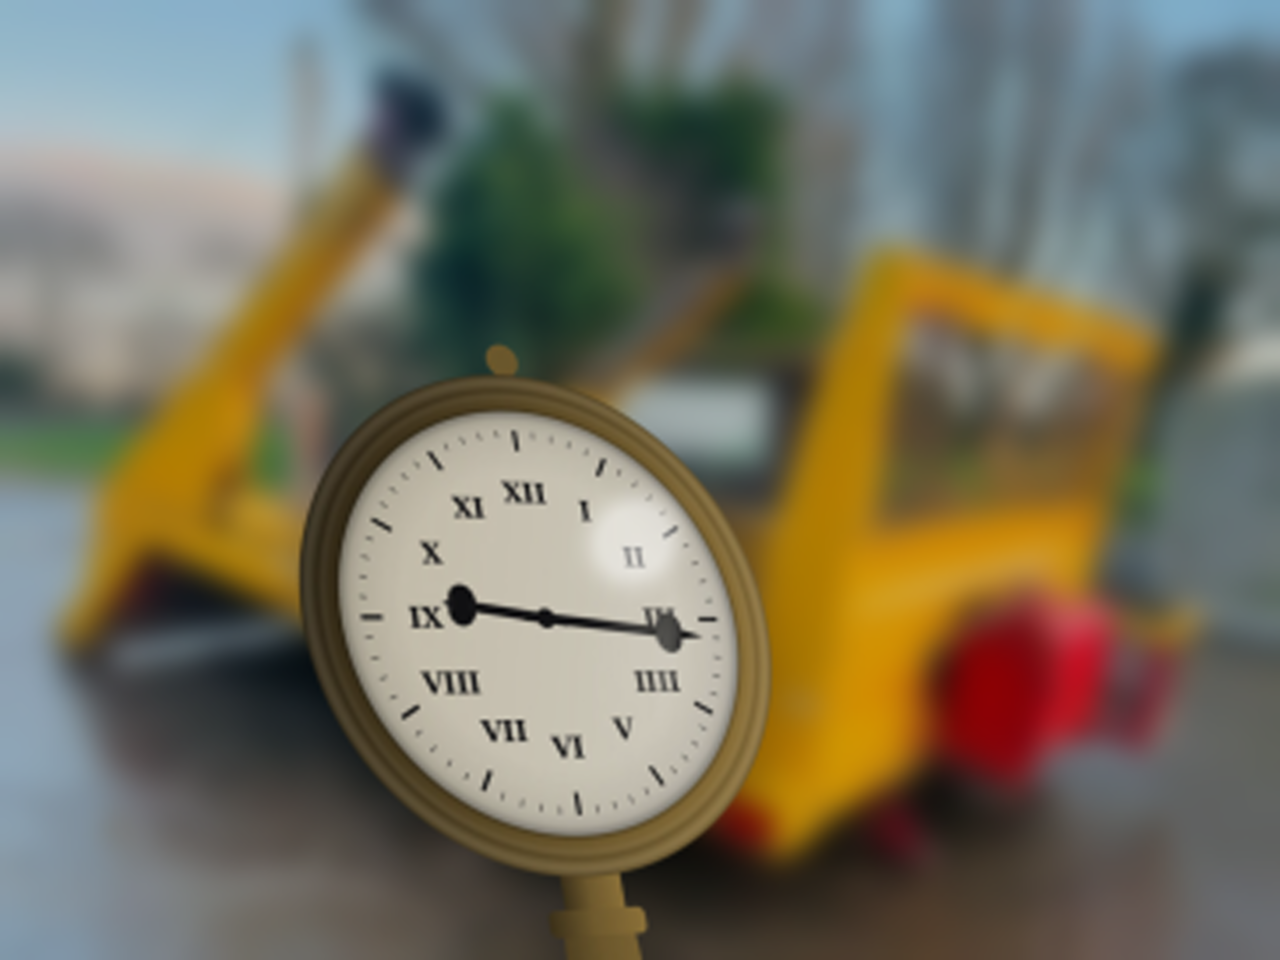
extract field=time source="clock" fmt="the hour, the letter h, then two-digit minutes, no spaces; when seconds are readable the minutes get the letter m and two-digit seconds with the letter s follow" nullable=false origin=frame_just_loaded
9h16
